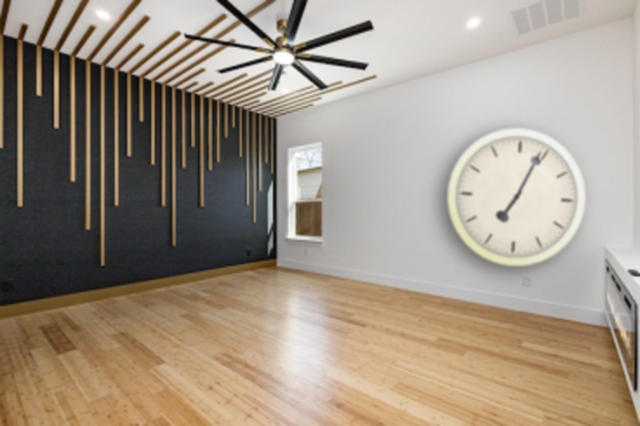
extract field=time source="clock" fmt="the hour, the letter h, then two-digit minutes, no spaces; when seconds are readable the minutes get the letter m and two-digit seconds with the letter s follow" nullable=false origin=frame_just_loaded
7h04
